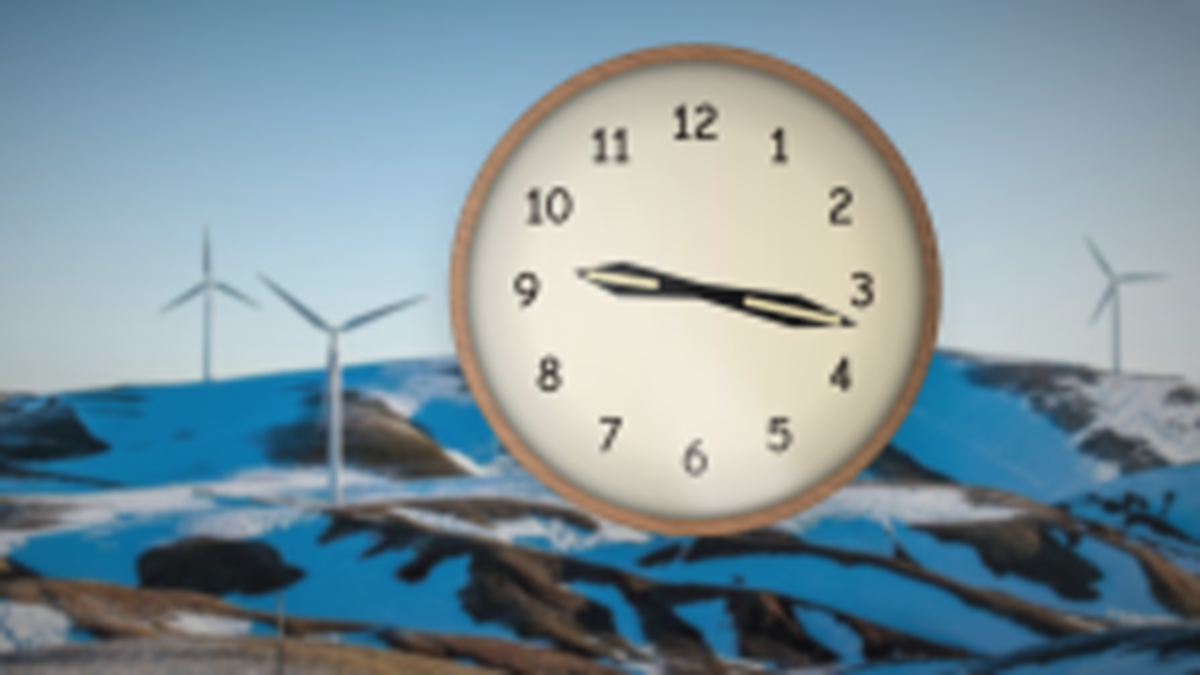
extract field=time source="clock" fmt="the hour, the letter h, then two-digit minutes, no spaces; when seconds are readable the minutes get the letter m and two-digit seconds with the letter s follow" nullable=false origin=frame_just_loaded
9h17
